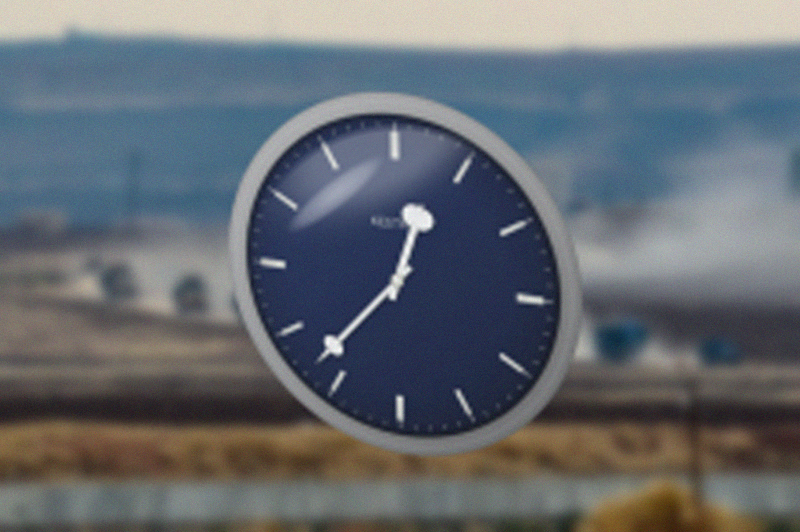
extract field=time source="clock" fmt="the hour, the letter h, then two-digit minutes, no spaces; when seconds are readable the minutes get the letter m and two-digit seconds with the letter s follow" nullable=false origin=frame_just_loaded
12h37
